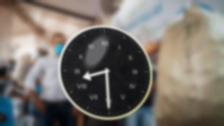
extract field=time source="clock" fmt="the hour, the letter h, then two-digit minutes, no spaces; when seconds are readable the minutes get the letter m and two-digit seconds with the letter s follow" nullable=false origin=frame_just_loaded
8h30
